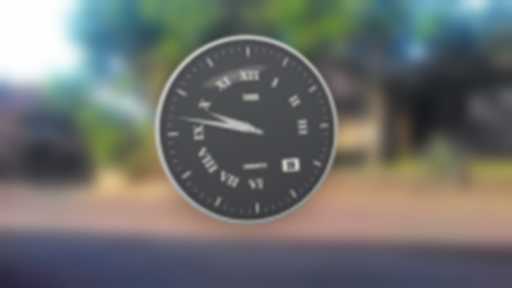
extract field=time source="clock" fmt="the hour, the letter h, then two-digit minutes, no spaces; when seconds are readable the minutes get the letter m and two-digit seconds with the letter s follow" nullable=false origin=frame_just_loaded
9h47
